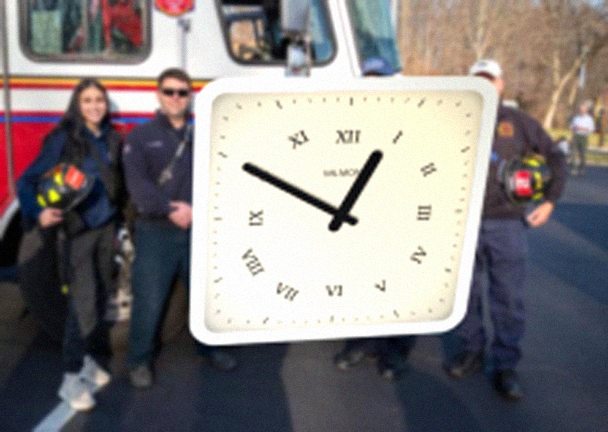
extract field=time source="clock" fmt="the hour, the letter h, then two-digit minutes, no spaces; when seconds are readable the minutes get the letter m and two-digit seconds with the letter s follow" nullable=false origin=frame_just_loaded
12h50
